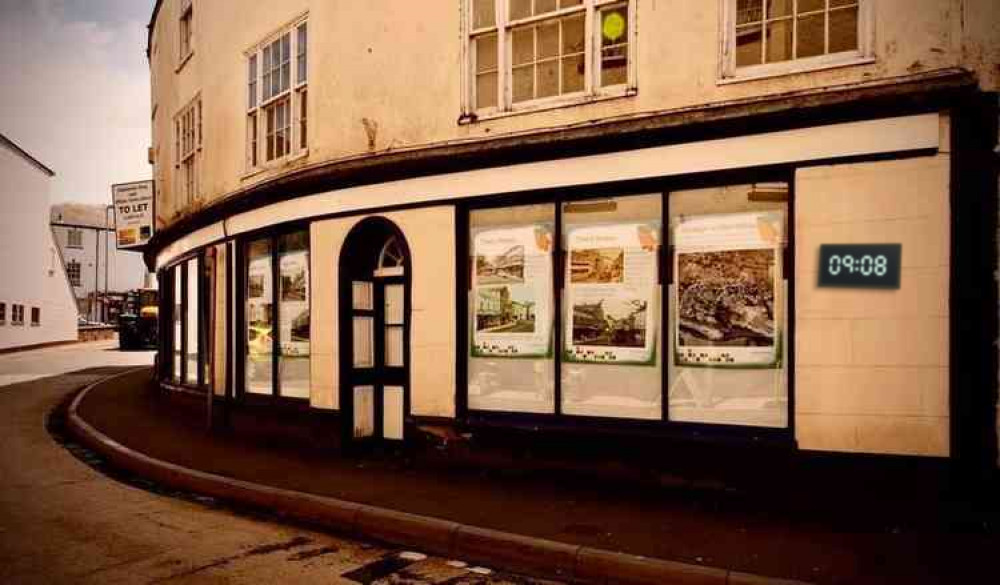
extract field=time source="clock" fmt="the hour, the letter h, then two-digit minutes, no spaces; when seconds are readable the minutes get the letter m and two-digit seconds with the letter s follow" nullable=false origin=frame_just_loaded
9h08
